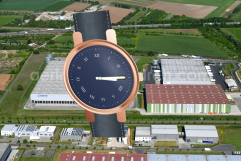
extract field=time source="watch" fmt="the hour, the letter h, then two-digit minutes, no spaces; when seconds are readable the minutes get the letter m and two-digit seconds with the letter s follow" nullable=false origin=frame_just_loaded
3h15
